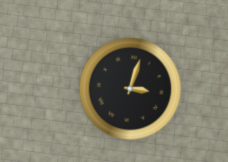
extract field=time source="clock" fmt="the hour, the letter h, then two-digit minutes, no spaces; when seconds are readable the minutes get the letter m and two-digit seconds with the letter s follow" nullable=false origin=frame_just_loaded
3h02
